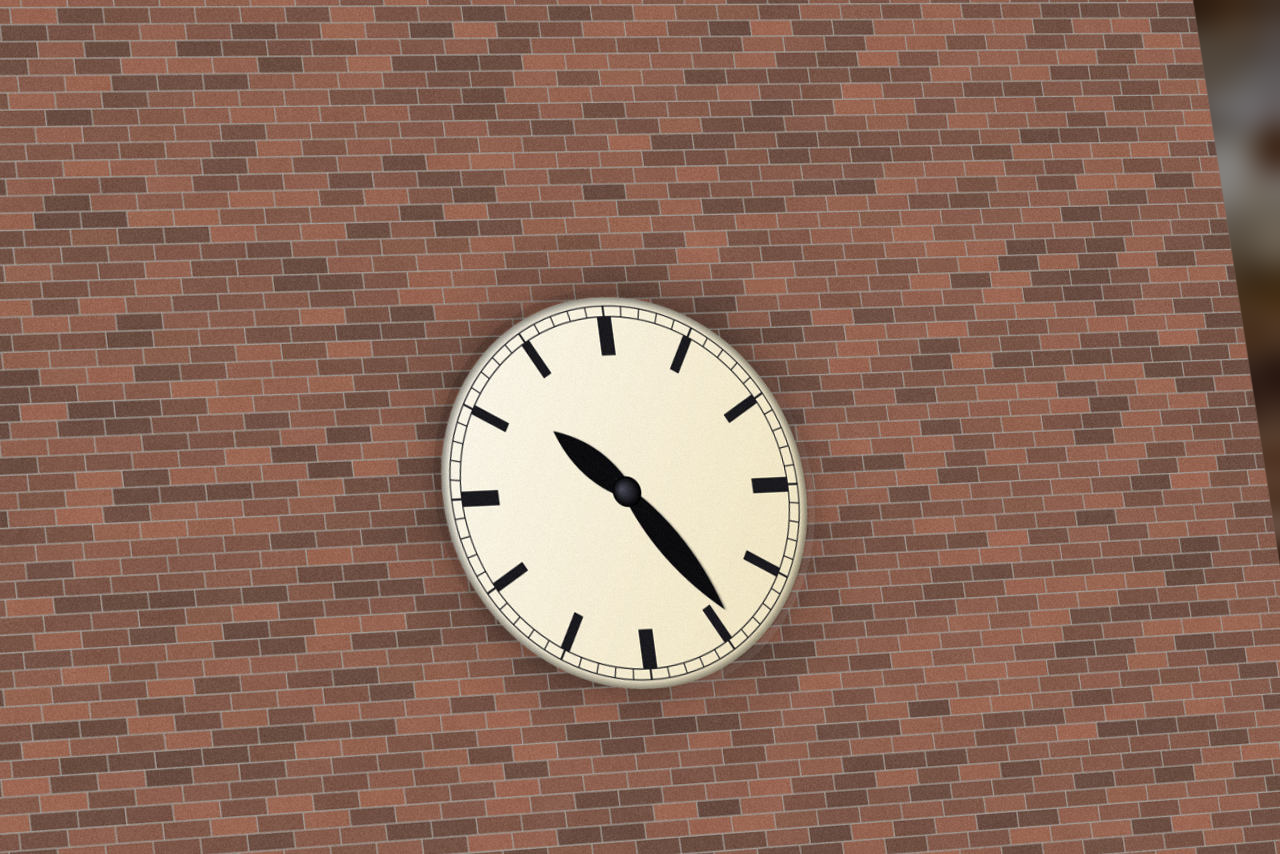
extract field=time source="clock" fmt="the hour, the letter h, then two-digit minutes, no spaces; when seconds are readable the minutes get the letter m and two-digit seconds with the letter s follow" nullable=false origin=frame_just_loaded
10h24
